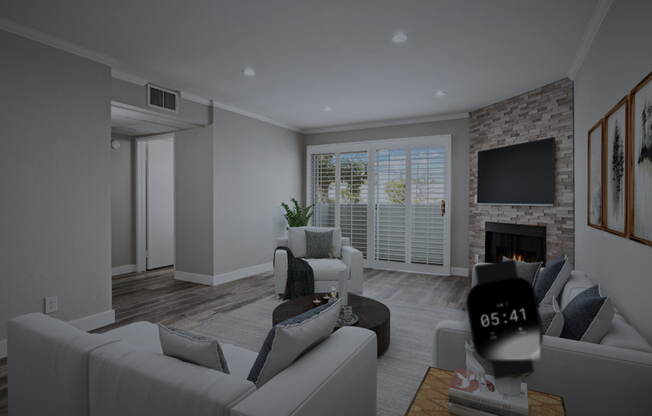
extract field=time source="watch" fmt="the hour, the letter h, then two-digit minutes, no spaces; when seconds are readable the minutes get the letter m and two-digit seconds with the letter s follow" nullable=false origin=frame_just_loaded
5h41
